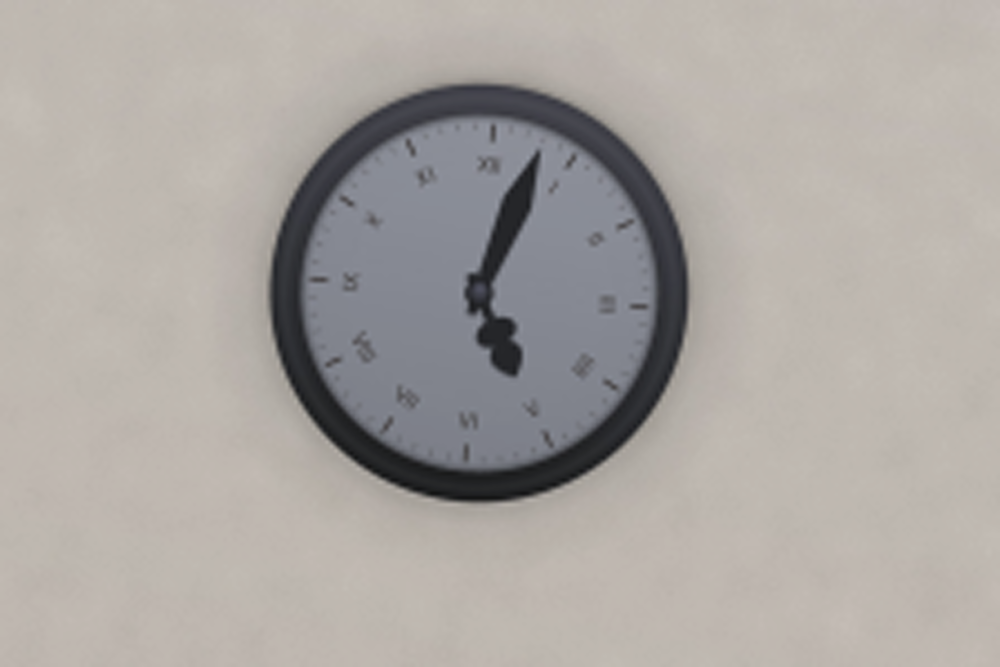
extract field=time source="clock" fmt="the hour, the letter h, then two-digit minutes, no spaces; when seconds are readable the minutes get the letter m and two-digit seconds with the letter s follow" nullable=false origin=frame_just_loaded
5h03
